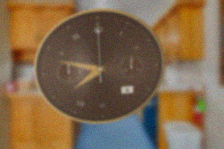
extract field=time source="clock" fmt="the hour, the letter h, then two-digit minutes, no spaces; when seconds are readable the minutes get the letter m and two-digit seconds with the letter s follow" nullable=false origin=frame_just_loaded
7h48
